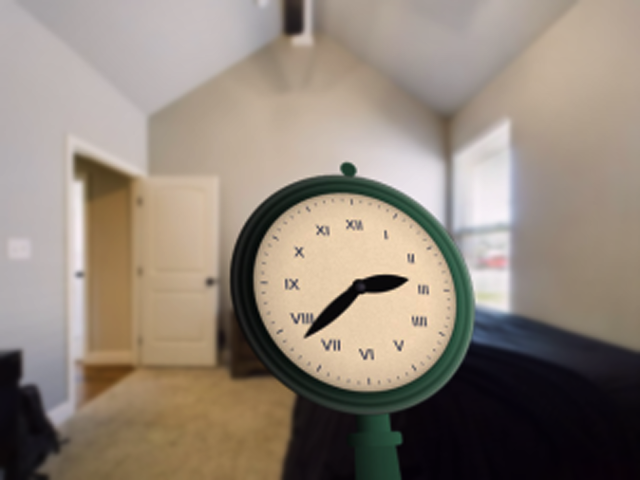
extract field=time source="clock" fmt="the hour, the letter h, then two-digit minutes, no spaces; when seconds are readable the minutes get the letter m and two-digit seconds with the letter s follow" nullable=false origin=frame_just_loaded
2h38
